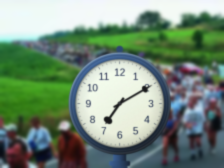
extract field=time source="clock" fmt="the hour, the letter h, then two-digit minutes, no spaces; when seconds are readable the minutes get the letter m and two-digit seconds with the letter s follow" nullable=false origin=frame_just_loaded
7h10
